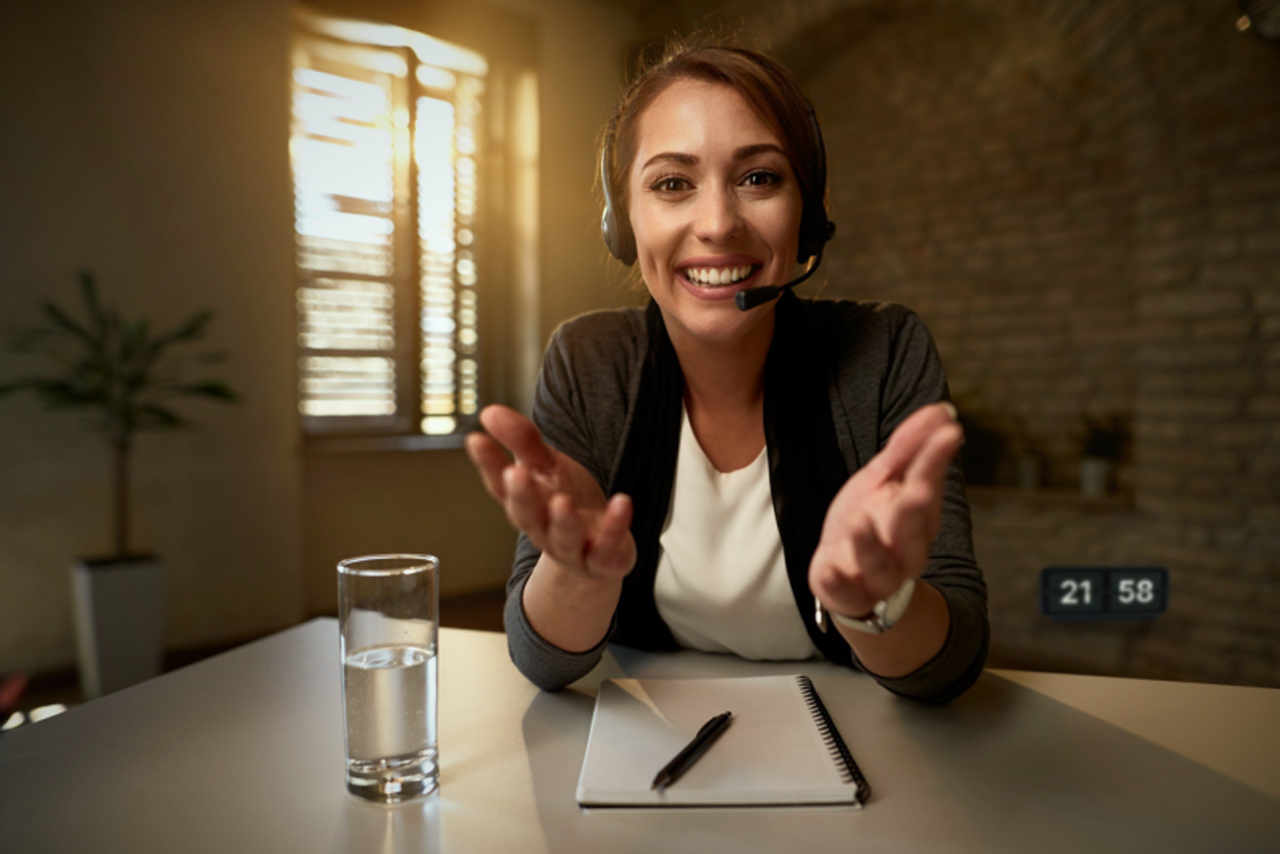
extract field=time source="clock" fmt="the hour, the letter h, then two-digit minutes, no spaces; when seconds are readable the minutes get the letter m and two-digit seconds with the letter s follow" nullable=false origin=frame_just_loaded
21h58
